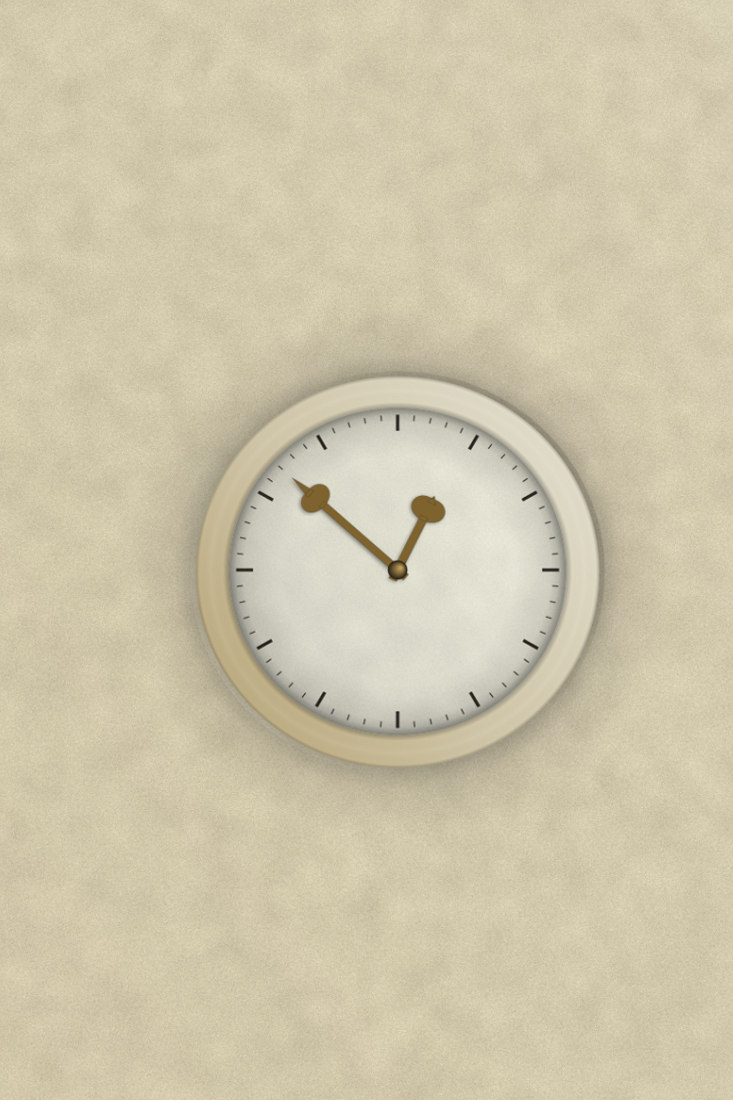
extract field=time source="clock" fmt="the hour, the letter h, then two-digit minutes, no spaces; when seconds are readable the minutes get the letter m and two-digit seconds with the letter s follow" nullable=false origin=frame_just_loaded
12h52
